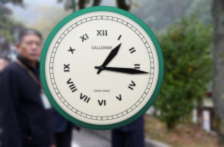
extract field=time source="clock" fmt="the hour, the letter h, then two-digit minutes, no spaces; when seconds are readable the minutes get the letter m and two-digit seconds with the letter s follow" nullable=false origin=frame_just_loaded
1h16
